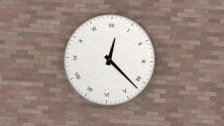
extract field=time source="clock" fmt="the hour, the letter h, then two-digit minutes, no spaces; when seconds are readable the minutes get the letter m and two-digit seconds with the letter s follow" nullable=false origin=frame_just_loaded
12h22
